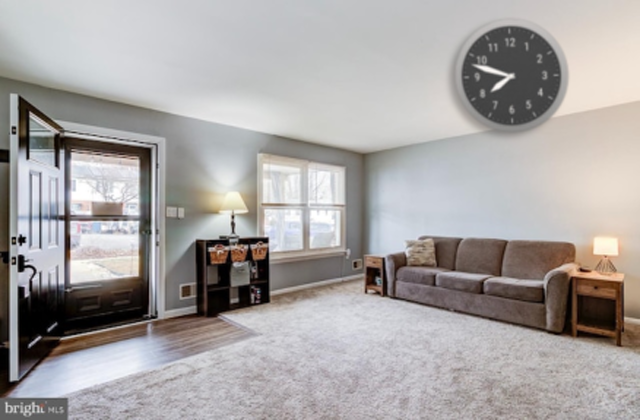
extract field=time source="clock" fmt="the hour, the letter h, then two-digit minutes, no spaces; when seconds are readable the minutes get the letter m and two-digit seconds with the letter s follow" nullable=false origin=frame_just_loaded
7h48
